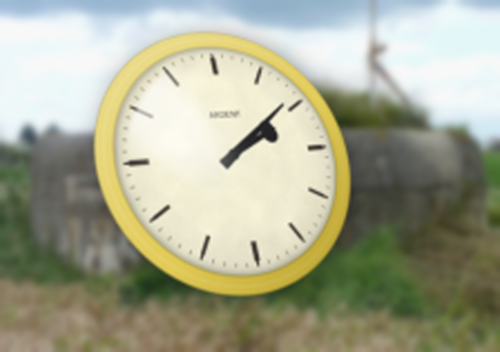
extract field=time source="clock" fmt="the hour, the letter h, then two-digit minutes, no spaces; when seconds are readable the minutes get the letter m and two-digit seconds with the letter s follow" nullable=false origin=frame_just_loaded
2h09
